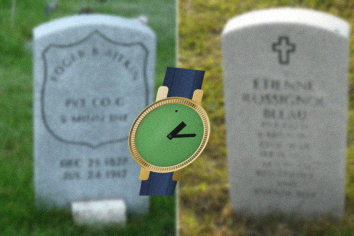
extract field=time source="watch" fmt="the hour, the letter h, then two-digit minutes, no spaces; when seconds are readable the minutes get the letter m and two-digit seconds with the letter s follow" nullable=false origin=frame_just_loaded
1h14
